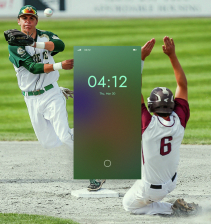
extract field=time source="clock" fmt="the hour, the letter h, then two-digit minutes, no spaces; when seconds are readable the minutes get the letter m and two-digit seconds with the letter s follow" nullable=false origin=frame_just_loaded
4h12
